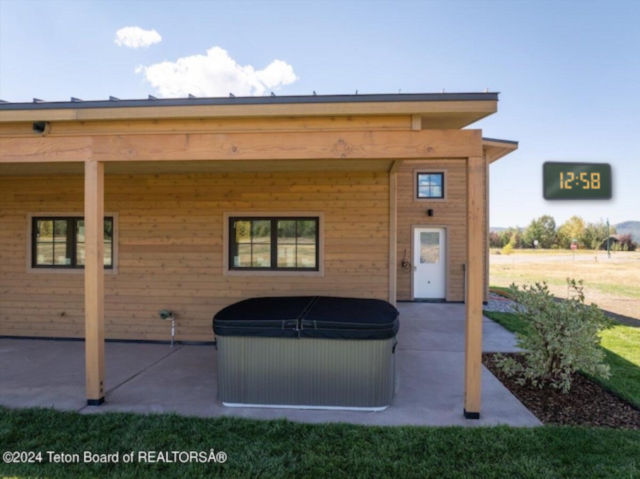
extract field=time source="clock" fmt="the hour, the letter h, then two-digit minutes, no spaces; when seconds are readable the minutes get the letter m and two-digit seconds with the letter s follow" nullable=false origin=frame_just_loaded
12h58
